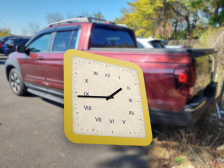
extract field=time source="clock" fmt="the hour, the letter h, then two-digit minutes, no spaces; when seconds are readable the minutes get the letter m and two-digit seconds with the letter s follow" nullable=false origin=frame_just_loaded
1h44
